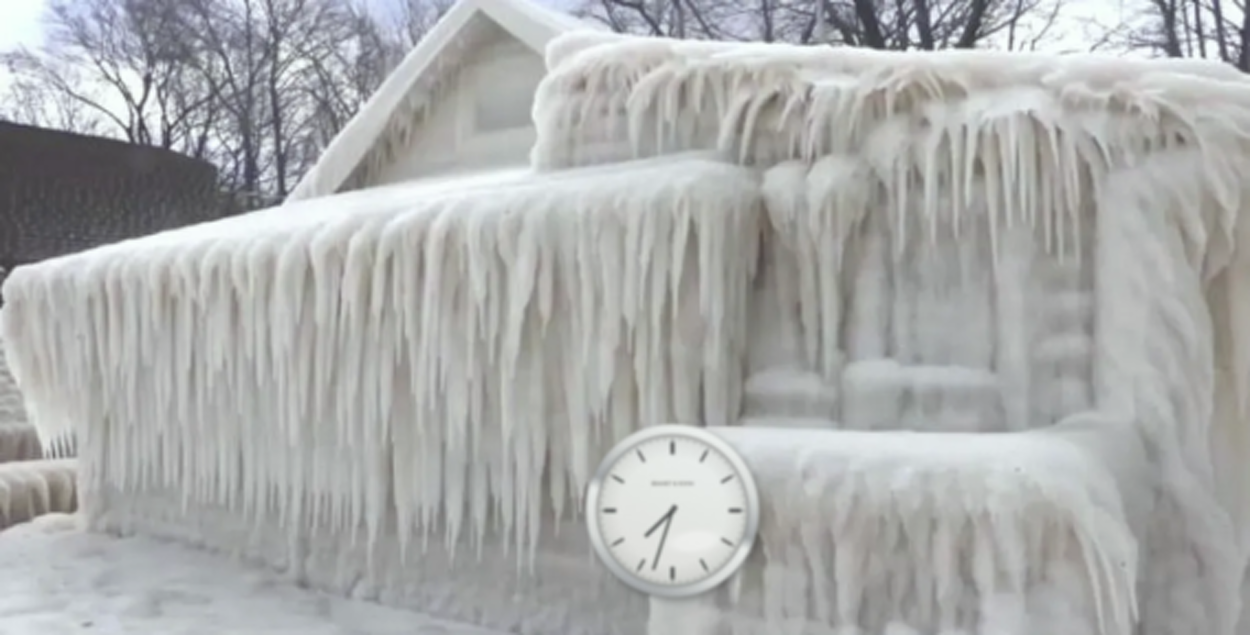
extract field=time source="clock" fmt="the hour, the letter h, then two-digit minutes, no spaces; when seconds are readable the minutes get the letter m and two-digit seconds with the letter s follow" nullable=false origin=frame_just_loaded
7h33
